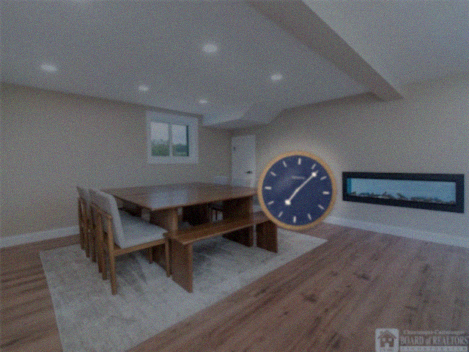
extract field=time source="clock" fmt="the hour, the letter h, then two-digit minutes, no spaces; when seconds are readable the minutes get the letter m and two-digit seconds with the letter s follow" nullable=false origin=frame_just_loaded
7h07
